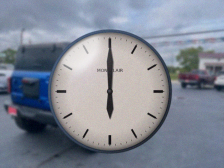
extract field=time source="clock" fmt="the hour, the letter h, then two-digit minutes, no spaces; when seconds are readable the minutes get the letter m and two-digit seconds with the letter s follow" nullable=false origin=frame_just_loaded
6h00
